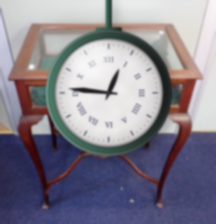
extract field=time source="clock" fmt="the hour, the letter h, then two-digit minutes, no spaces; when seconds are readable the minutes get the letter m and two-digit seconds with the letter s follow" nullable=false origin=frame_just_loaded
12h46
